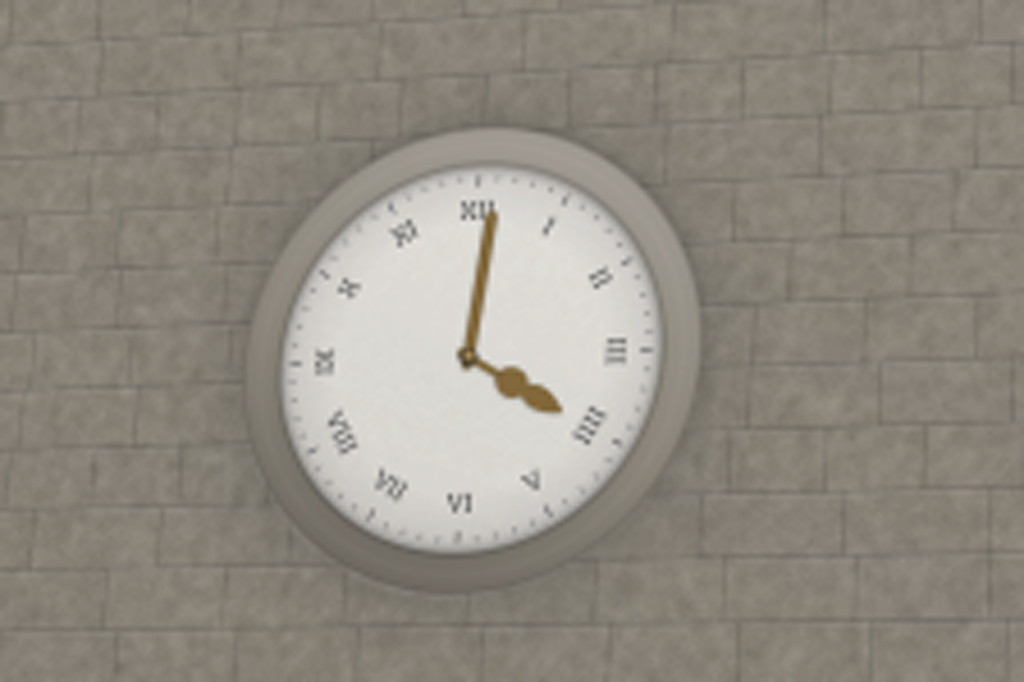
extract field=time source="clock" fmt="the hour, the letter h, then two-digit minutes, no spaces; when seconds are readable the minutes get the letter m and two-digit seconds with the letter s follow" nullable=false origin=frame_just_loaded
4h01
